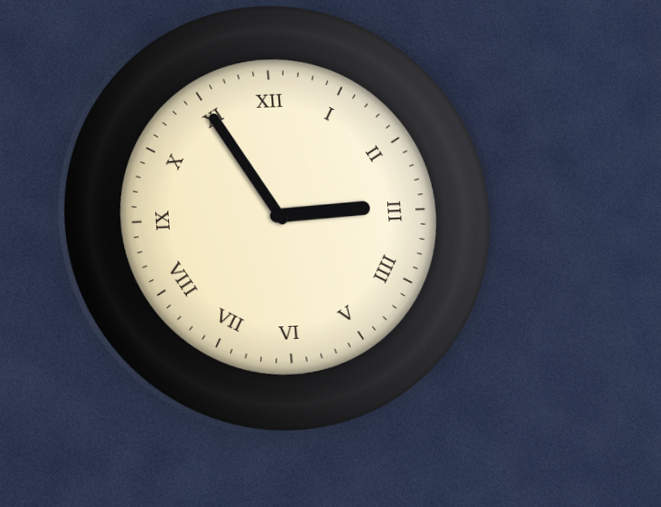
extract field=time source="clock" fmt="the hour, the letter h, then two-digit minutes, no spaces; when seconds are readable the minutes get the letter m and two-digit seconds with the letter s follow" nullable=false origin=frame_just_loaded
2h55
